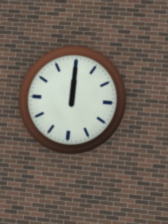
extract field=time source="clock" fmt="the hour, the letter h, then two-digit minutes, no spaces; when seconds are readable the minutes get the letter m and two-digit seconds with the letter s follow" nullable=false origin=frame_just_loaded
12h00
